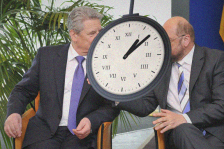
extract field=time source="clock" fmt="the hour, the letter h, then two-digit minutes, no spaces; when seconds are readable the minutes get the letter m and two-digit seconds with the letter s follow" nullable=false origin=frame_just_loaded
1h08
